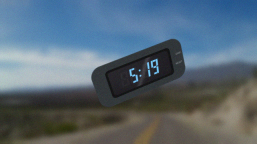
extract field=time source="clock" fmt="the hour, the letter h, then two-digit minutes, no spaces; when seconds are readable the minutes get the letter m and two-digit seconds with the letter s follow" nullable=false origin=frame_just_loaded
5h19
